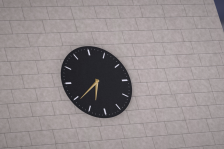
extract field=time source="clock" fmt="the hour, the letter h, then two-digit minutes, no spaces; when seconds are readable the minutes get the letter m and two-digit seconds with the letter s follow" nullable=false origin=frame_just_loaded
6h39
